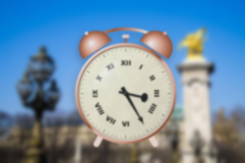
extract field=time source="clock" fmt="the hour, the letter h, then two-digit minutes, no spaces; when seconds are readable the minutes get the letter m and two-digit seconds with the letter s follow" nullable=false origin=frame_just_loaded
3h25
